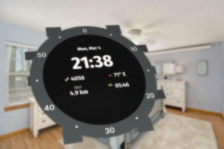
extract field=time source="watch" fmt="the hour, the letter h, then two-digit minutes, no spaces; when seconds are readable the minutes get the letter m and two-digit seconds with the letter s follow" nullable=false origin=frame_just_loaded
21h38
